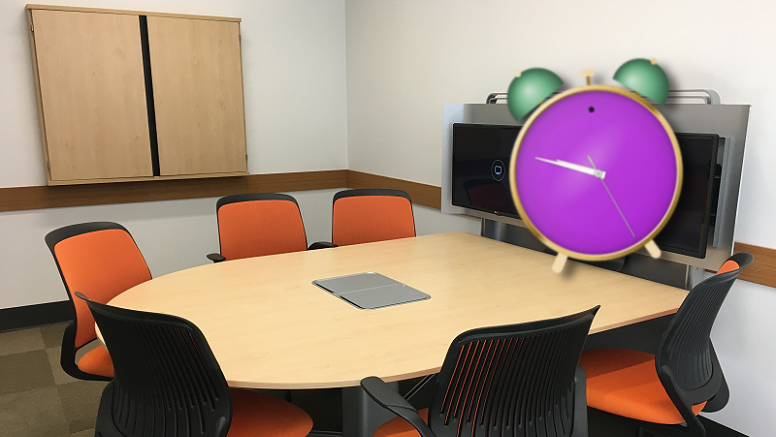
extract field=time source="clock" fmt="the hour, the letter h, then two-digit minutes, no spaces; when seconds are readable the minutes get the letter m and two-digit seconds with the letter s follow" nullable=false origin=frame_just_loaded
9h48m26s
